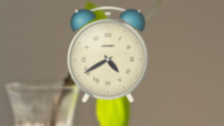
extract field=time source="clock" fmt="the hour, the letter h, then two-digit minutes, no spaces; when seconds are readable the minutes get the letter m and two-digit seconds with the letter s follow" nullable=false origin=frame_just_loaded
4h40
